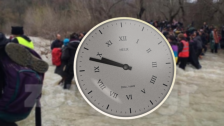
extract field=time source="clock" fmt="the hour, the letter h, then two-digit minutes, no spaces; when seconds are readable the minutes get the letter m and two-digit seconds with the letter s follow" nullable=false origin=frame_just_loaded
9h48
